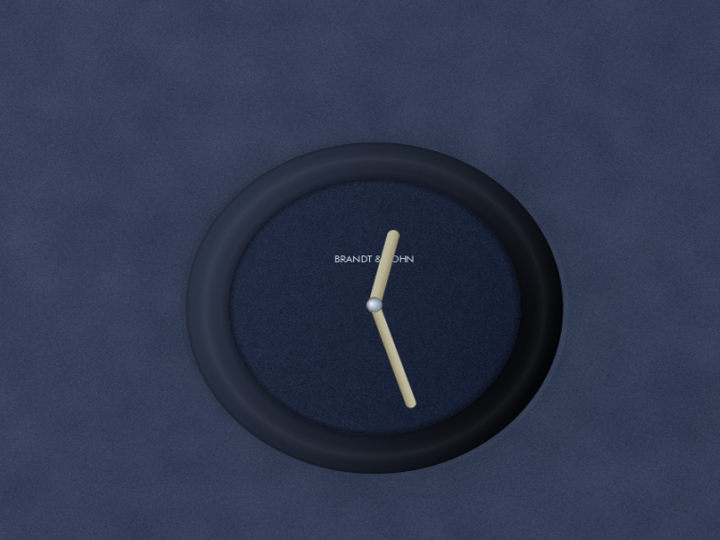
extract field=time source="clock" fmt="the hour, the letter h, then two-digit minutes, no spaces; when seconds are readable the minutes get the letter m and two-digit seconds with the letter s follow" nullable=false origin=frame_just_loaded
12h27
